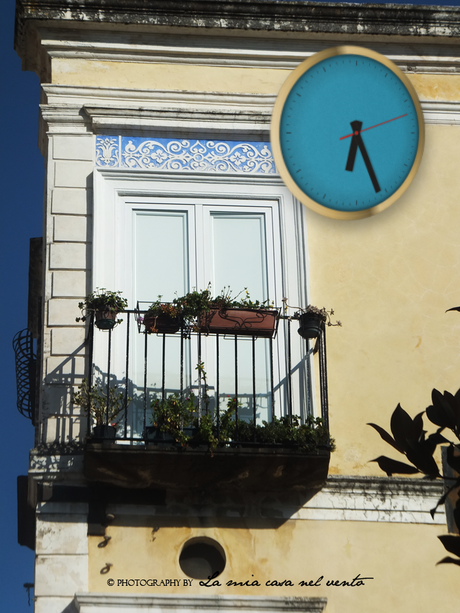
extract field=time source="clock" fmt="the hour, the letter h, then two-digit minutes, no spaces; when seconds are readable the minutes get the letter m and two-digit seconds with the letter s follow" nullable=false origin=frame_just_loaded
6h26m12s
